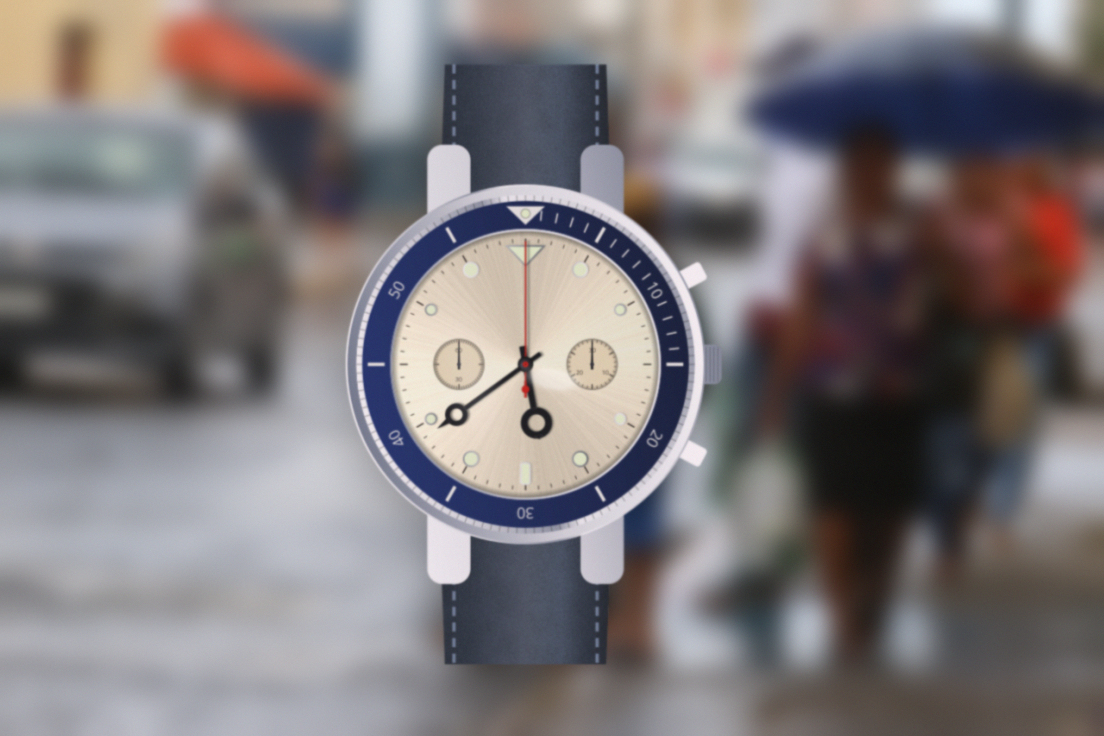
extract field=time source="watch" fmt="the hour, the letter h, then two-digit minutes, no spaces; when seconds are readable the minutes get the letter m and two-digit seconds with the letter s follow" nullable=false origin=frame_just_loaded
5h39
